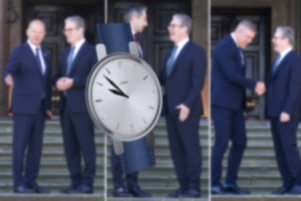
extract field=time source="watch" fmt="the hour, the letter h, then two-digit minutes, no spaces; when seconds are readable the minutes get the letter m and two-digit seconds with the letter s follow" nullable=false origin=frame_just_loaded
9h53
